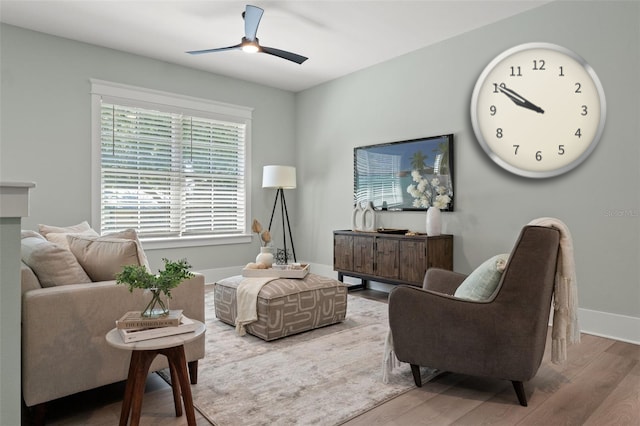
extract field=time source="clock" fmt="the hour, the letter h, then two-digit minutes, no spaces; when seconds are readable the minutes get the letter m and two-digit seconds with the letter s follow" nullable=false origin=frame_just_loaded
9h50
